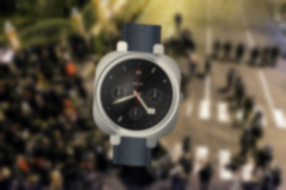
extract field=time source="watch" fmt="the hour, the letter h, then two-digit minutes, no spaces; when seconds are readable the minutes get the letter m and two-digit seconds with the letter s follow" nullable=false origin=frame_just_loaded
4h41
